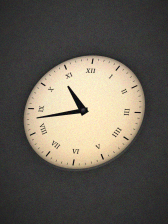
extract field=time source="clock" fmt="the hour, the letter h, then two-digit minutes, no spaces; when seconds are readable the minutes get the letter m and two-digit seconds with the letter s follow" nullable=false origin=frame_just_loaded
10h43
